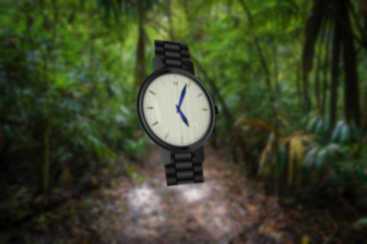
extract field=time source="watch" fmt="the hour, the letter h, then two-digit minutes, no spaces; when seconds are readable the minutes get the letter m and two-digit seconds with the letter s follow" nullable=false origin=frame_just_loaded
5h04
